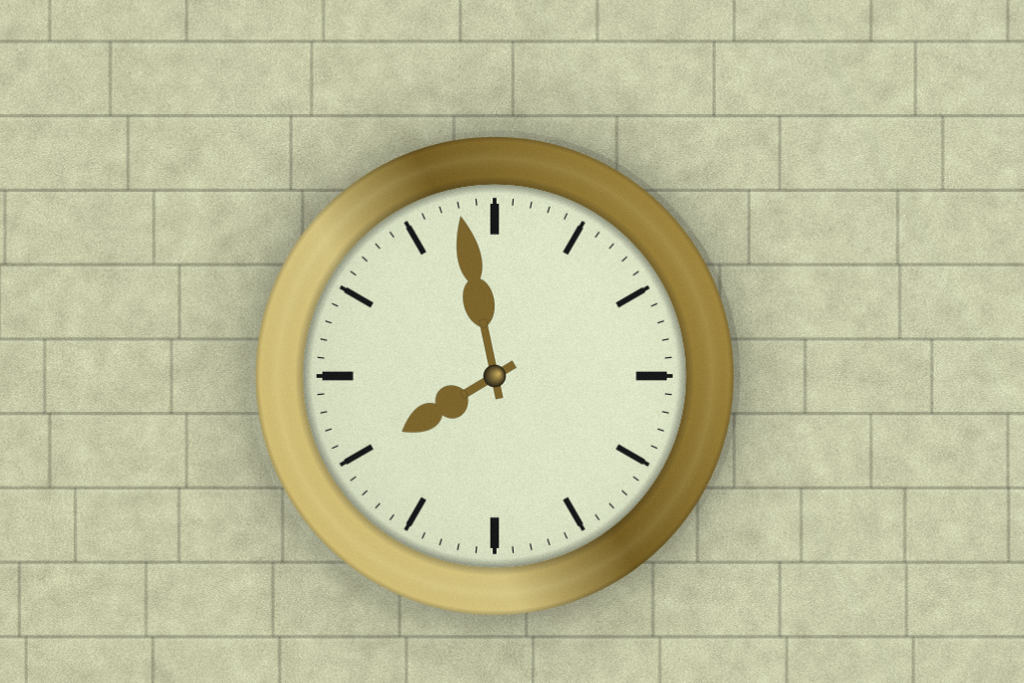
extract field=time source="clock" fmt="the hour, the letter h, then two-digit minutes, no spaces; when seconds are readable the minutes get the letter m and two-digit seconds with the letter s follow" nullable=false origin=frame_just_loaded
7h58
